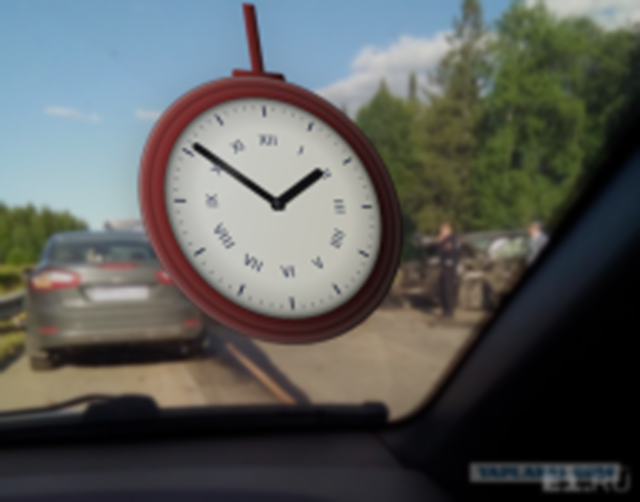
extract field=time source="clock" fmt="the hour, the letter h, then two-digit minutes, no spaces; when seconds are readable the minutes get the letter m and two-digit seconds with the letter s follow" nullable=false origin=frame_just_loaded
1h51
